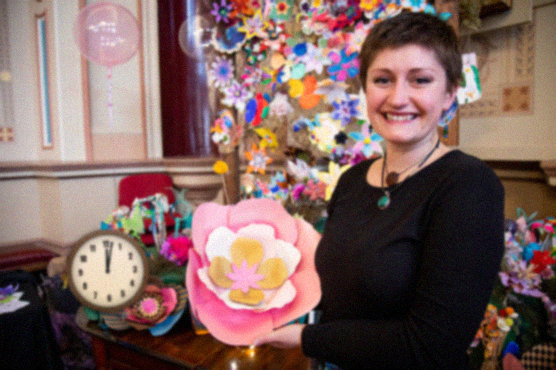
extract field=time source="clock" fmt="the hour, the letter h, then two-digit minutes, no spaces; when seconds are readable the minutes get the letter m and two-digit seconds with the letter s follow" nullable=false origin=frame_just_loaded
12h02
